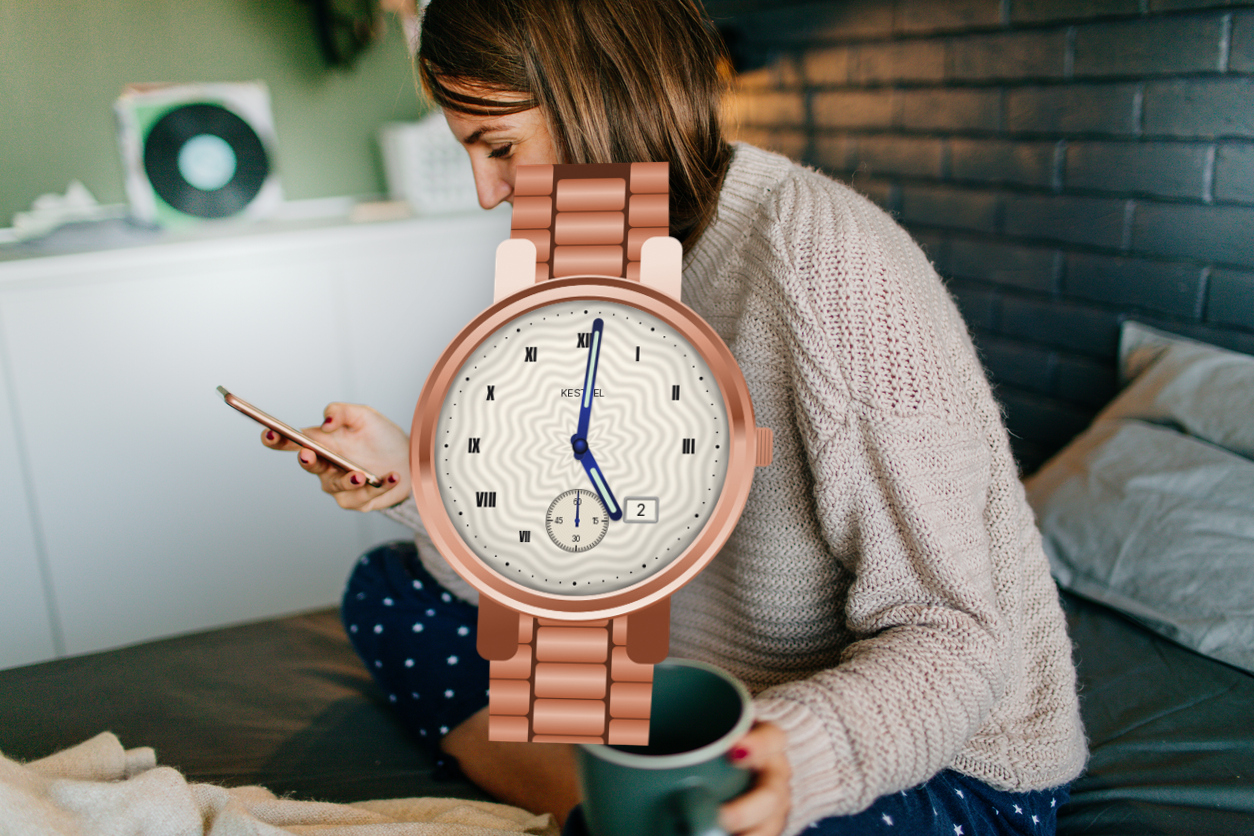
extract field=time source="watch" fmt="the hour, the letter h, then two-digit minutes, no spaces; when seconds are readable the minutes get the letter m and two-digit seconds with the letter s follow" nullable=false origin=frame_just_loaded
5h01
